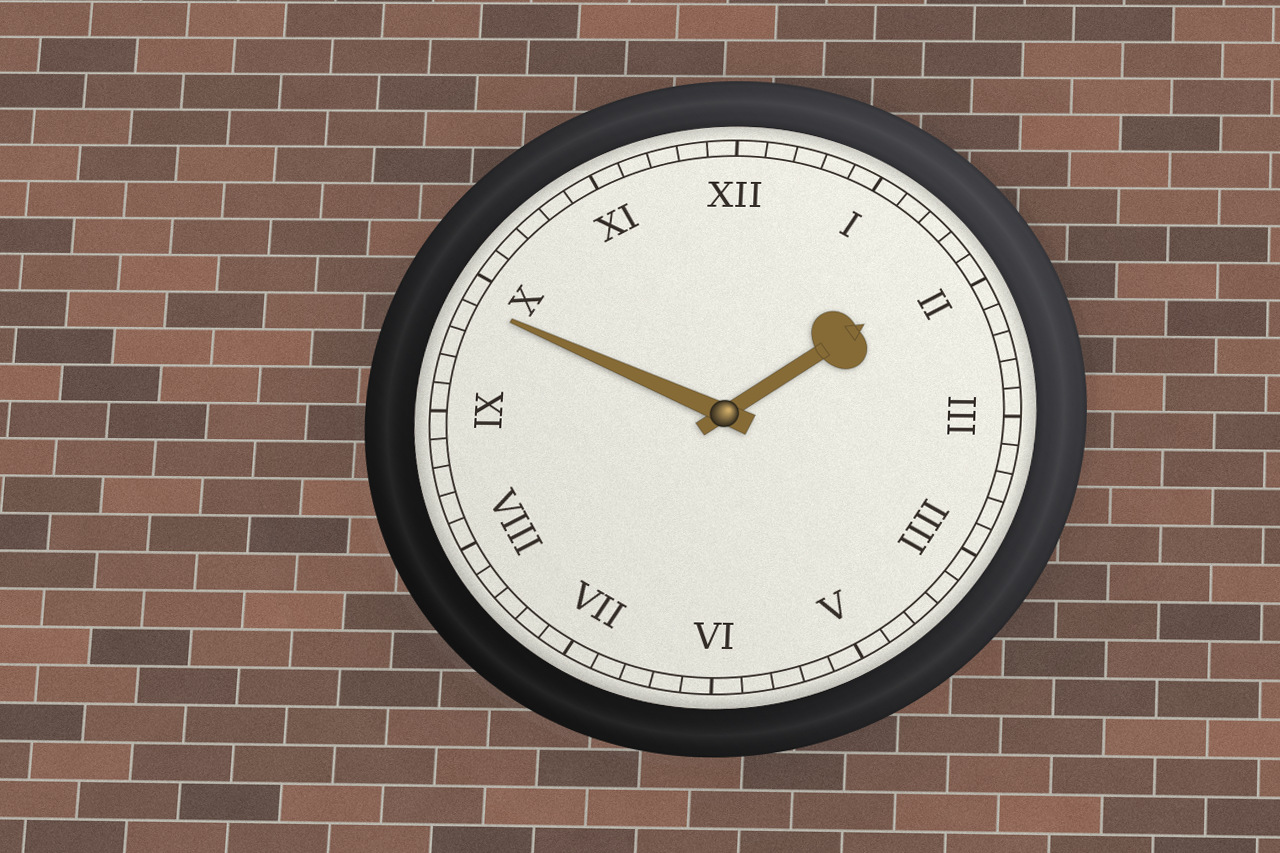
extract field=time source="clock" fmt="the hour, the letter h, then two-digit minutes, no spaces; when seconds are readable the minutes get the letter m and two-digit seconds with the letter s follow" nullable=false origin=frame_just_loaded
1h49
